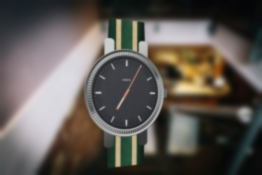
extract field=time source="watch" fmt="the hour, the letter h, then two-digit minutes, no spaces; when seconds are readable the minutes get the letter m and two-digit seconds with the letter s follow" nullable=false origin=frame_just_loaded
7h05
